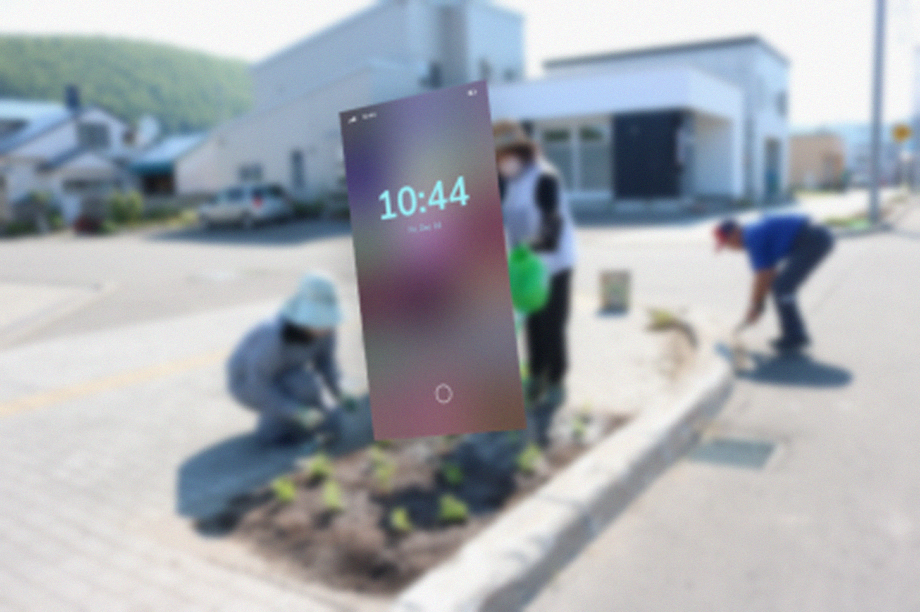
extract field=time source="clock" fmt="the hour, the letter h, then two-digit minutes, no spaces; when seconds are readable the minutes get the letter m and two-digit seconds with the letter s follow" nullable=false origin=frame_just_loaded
10h44
